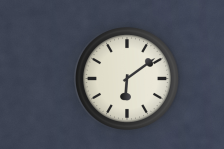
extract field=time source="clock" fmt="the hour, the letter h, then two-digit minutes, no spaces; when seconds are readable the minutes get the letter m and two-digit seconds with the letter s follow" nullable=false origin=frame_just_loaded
6h09
